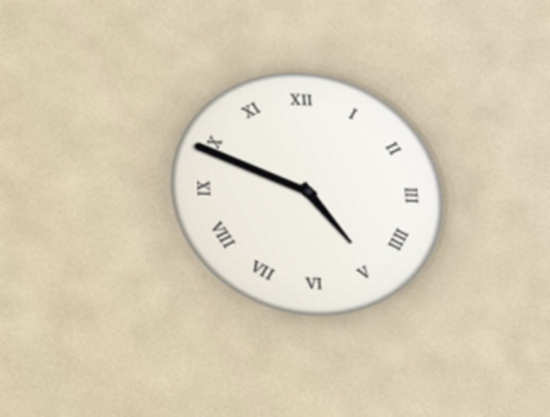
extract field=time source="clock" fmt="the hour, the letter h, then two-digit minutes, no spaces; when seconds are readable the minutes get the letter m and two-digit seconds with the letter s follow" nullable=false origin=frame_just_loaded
4h49
